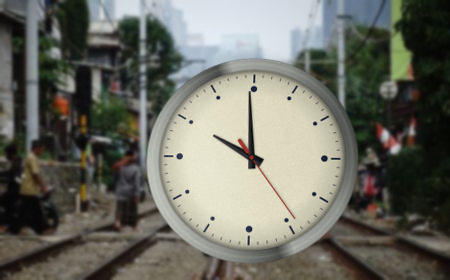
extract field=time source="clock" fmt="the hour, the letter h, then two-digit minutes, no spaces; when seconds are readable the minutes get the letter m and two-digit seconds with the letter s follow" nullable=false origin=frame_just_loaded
9h59m24s
